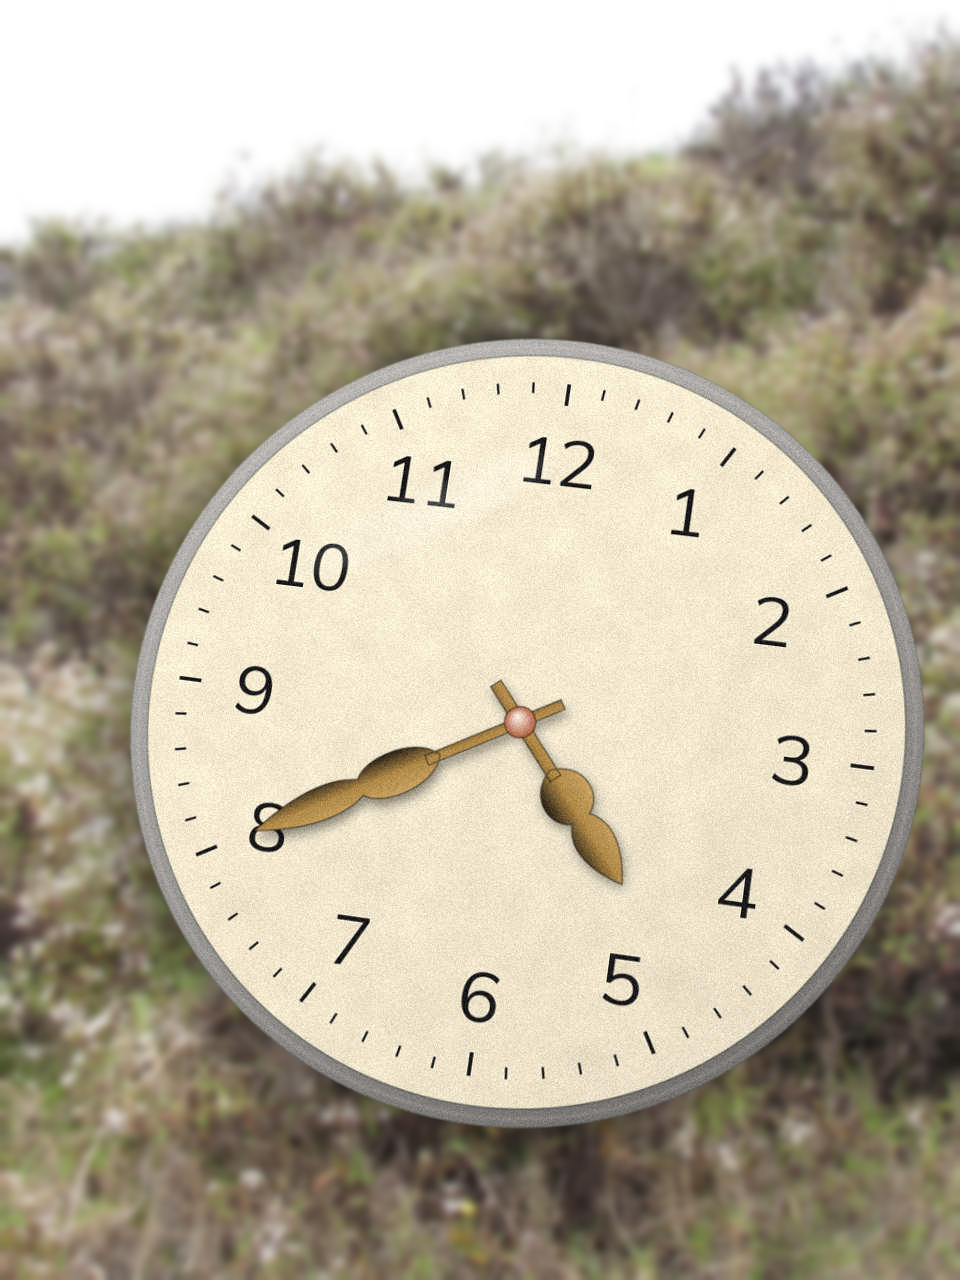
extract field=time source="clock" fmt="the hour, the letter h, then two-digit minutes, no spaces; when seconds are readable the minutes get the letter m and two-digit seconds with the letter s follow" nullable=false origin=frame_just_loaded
4h40
